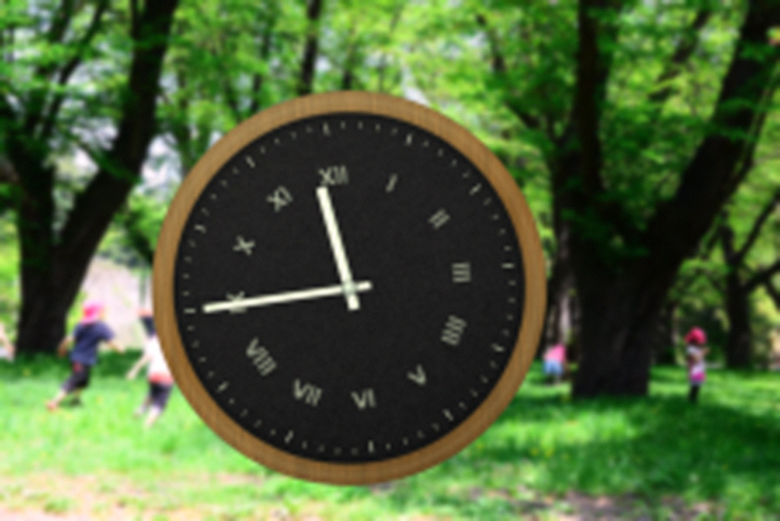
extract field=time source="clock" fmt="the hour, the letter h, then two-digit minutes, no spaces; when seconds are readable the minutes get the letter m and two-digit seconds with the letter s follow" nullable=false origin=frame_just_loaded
11h45
